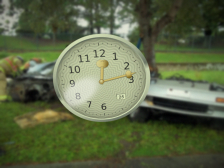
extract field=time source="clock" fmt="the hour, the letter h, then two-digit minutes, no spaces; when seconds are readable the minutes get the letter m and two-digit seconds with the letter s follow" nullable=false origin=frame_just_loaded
12h13
